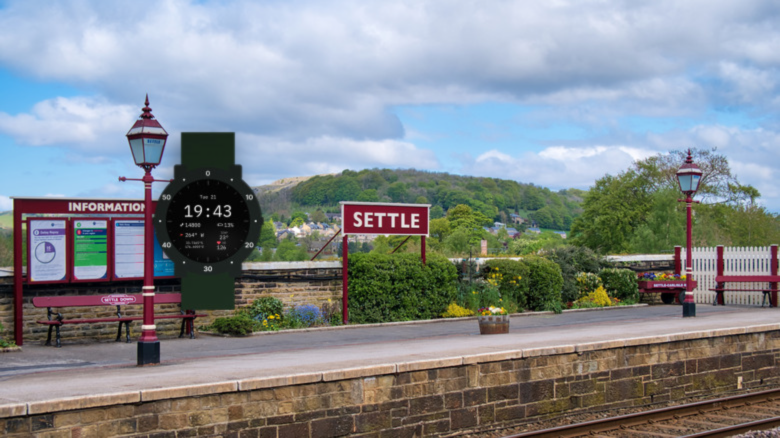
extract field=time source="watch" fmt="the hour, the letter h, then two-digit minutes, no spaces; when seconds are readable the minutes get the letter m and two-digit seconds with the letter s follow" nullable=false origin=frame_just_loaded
19h43
